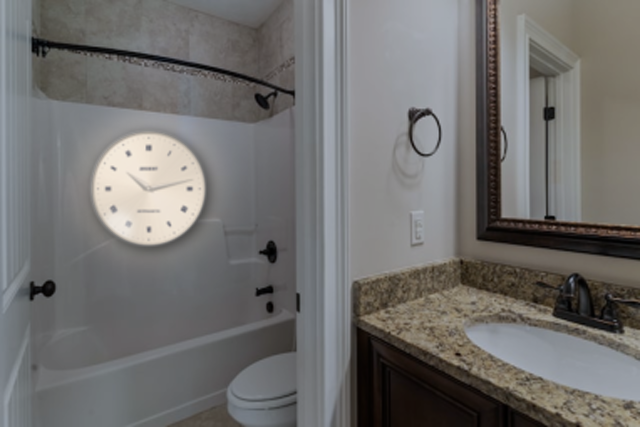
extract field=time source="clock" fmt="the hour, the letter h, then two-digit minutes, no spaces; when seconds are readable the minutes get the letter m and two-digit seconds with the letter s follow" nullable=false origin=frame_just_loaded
10h13
